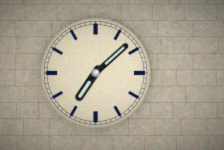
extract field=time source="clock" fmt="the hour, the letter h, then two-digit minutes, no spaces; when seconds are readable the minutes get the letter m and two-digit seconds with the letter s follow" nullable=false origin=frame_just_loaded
7h08
